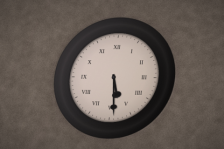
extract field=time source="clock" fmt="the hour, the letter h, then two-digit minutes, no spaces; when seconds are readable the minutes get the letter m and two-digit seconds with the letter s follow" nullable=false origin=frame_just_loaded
5h29
